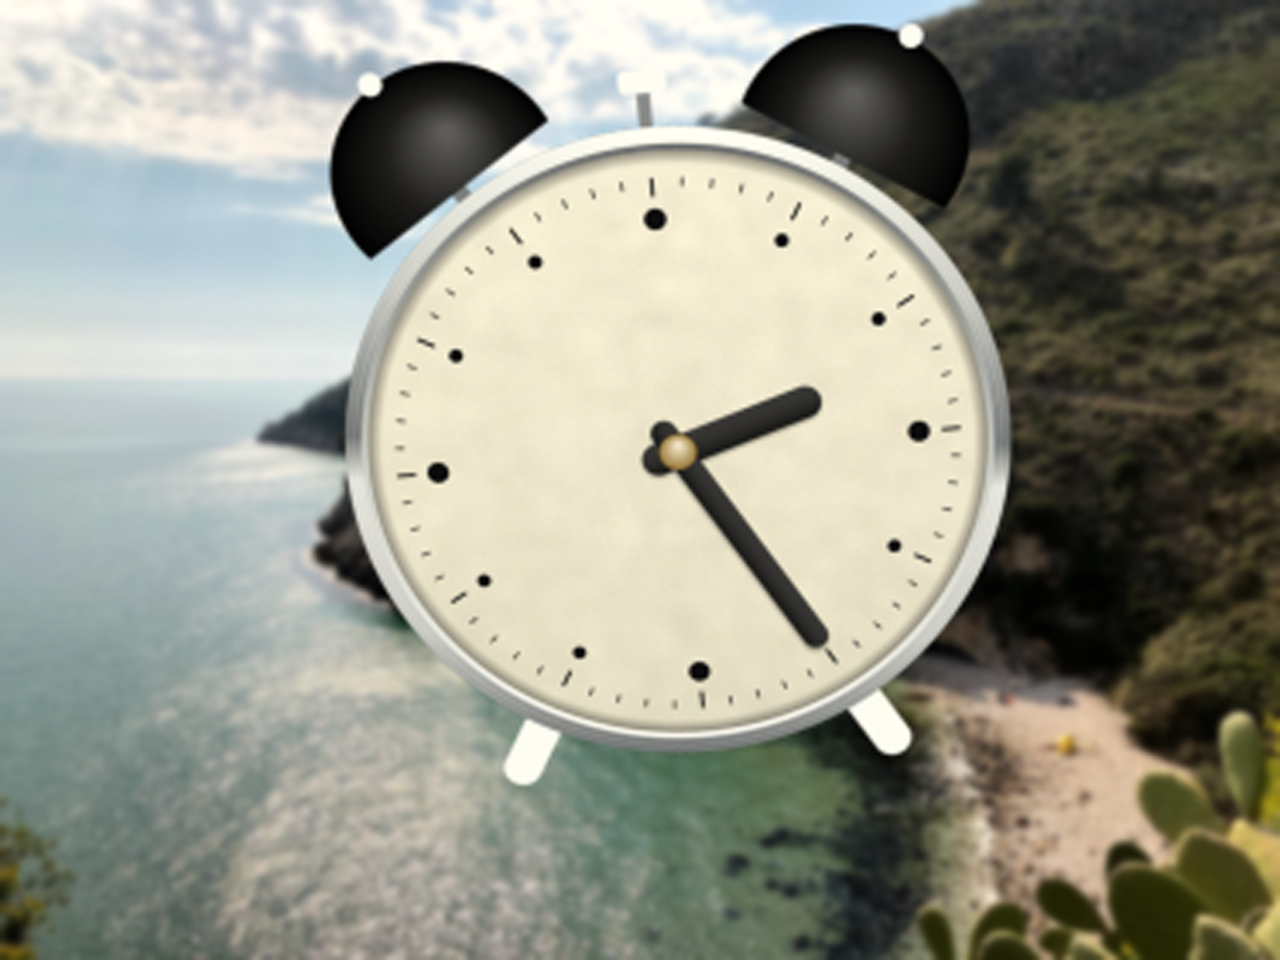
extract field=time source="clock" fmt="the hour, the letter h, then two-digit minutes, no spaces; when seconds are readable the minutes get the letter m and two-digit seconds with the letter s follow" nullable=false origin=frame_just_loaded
2h25
